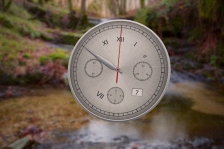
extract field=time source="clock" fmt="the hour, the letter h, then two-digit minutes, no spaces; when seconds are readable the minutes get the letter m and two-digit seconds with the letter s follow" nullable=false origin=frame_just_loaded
9h50
